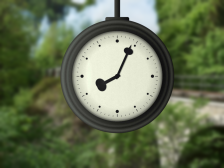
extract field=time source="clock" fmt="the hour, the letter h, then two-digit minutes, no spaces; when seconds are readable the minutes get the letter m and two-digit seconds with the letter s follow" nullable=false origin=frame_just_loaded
8h04
